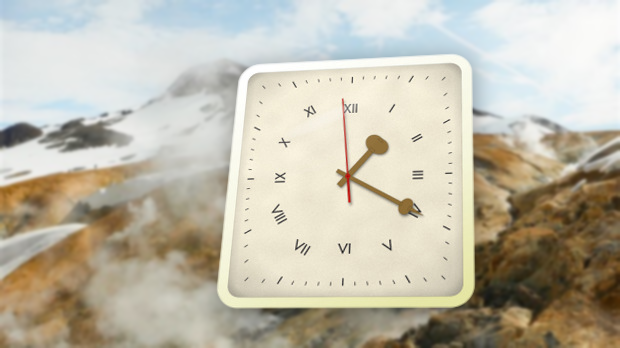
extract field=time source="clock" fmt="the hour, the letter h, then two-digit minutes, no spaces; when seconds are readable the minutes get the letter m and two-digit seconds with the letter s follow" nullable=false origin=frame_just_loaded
1h19m59s
